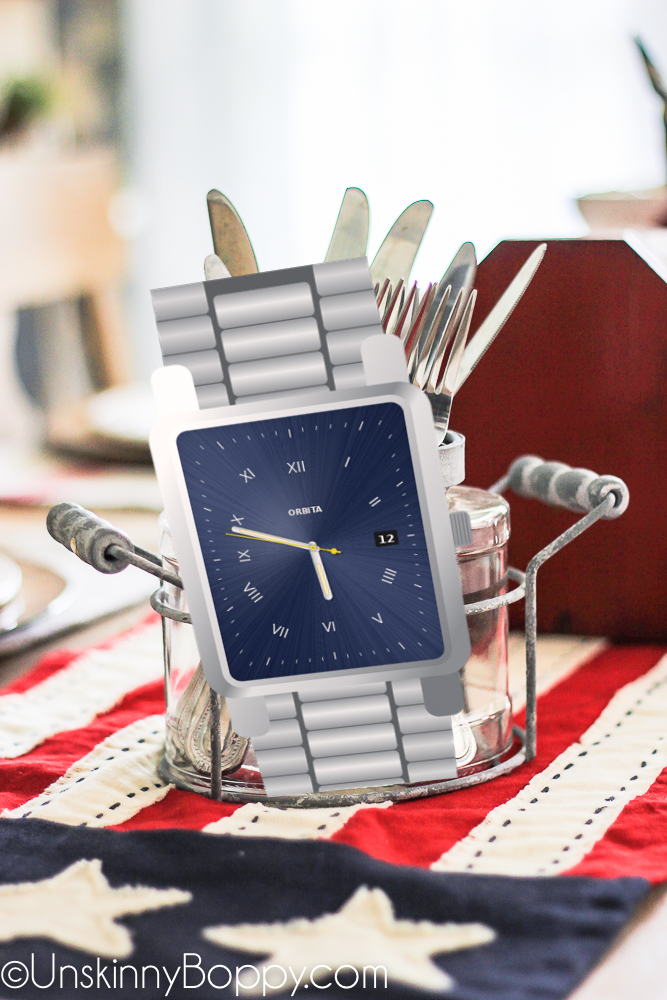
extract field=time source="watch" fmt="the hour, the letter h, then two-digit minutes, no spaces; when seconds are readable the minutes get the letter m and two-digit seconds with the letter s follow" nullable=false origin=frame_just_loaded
5h48m48s
